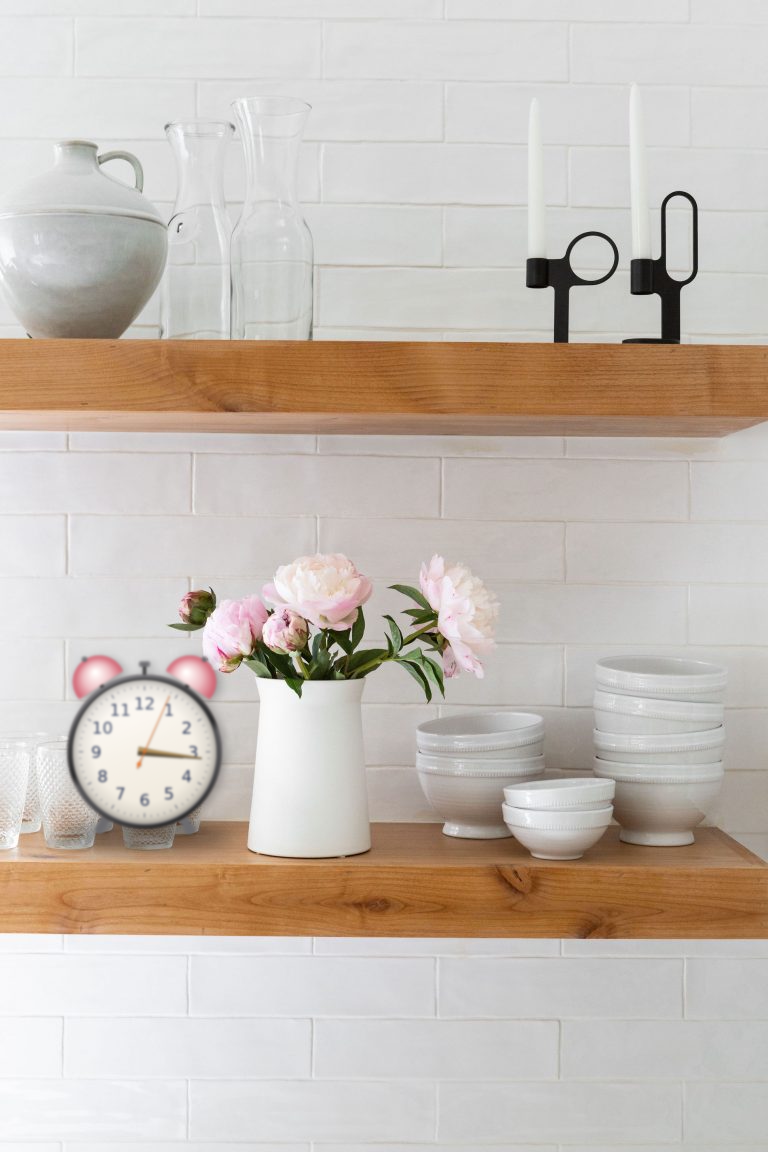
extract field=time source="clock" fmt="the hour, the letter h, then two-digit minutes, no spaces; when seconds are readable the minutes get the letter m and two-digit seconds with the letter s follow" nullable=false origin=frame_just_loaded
3h16m04s
